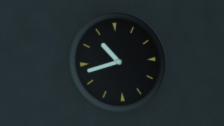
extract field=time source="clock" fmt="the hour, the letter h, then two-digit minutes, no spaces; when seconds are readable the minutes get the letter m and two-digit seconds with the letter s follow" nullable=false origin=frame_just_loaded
10h43
